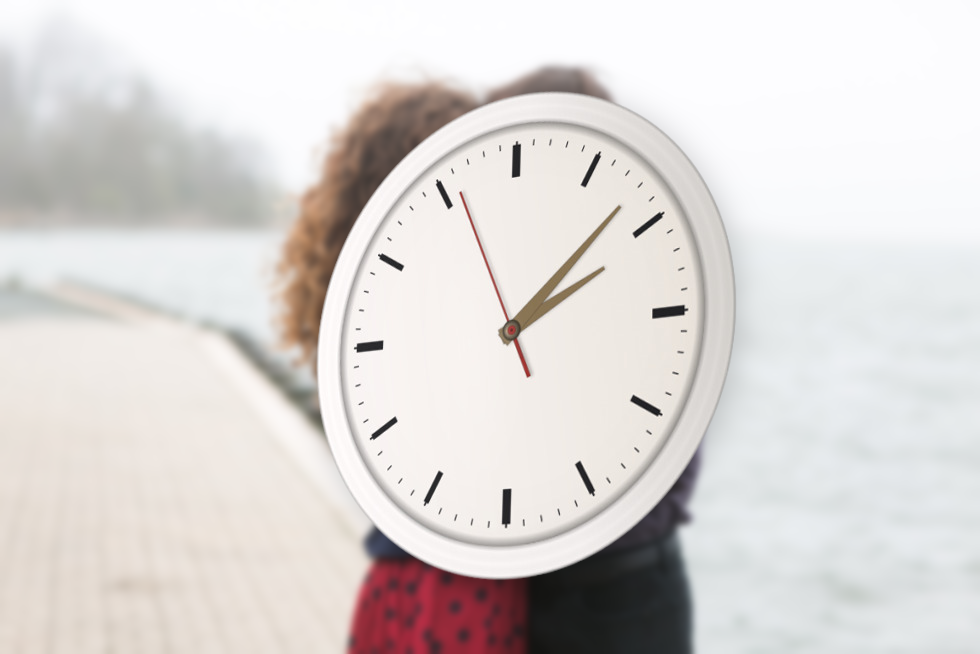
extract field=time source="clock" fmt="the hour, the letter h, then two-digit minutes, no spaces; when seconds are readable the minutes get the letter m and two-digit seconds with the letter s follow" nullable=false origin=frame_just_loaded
2h07m56s
